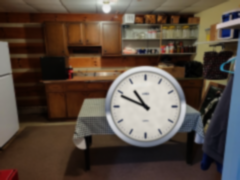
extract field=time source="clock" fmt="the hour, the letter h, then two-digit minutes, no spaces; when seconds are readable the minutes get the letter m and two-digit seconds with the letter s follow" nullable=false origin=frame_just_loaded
10h49
